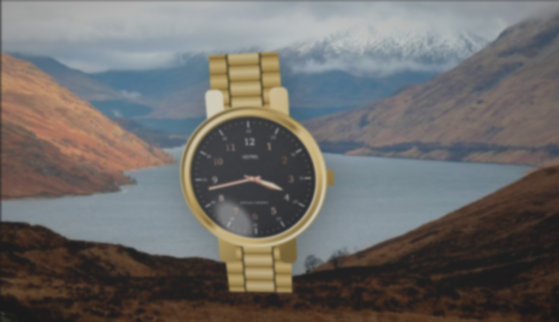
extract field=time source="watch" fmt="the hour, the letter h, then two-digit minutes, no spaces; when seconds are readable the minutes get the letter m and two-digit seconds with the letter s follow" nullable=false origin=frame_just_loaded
3h43
